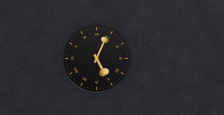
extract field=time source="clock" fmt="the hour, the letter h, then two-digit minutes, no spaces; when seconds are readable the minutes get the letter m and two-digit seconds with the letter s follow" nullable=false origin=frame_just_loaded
5h04
